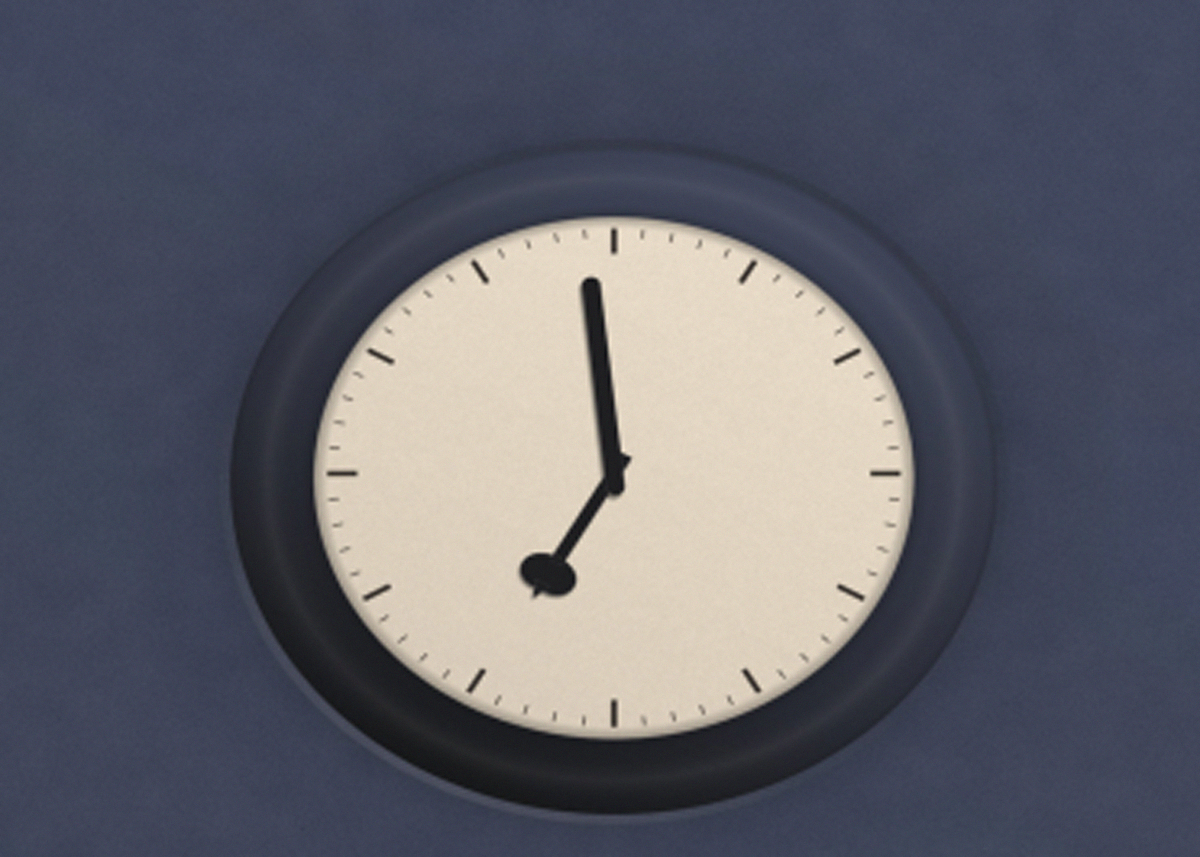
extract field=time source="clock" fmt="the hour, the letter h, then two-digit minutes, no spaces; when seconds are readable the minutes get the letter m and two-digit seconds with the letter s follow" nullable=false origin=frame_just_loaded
6h59
